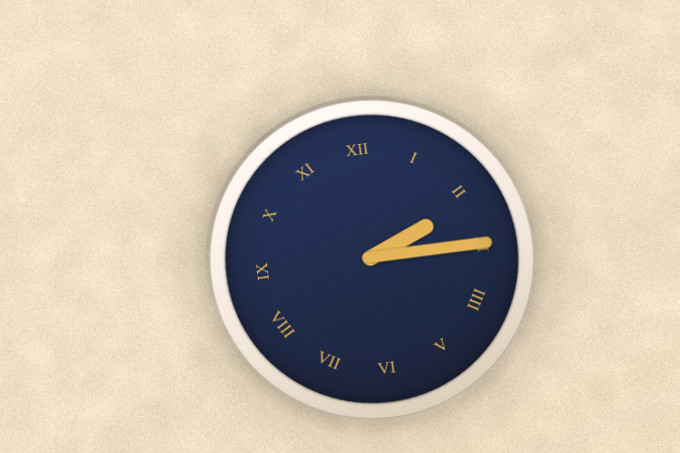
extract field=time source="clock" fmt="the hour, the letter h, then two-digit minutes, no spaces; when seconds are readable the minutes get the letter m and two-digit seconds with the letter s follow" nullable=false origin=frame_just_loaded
2h15
